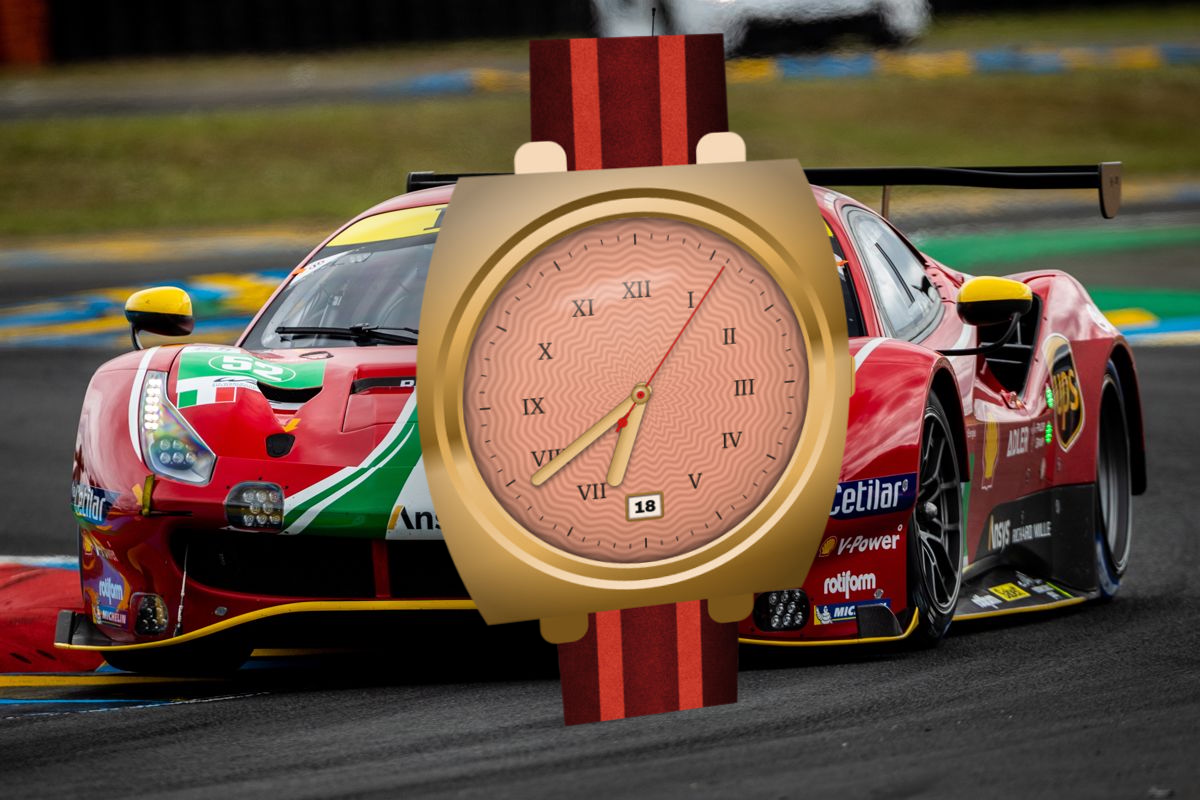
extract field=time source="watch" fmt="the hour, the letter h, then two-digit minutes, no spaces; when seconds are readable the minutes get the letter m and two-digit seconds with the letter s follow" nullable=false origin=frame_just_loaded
6h39m06s
